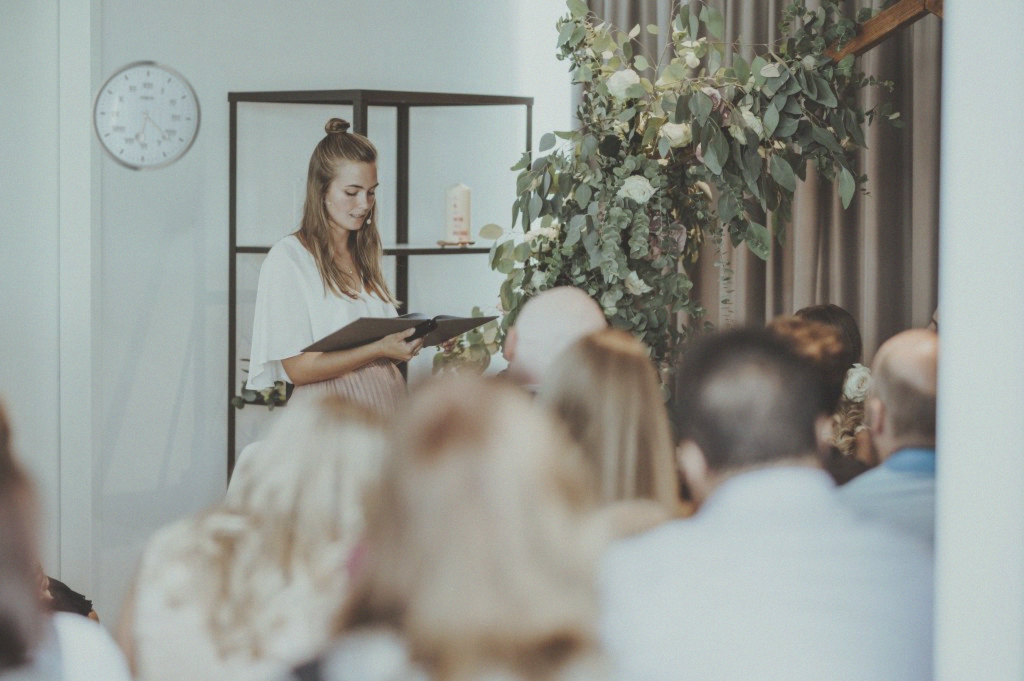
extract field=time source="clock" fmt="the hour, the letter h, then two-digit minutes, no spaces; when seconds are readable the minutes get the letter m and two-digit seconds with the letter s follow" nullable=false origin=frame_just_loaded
6h22
